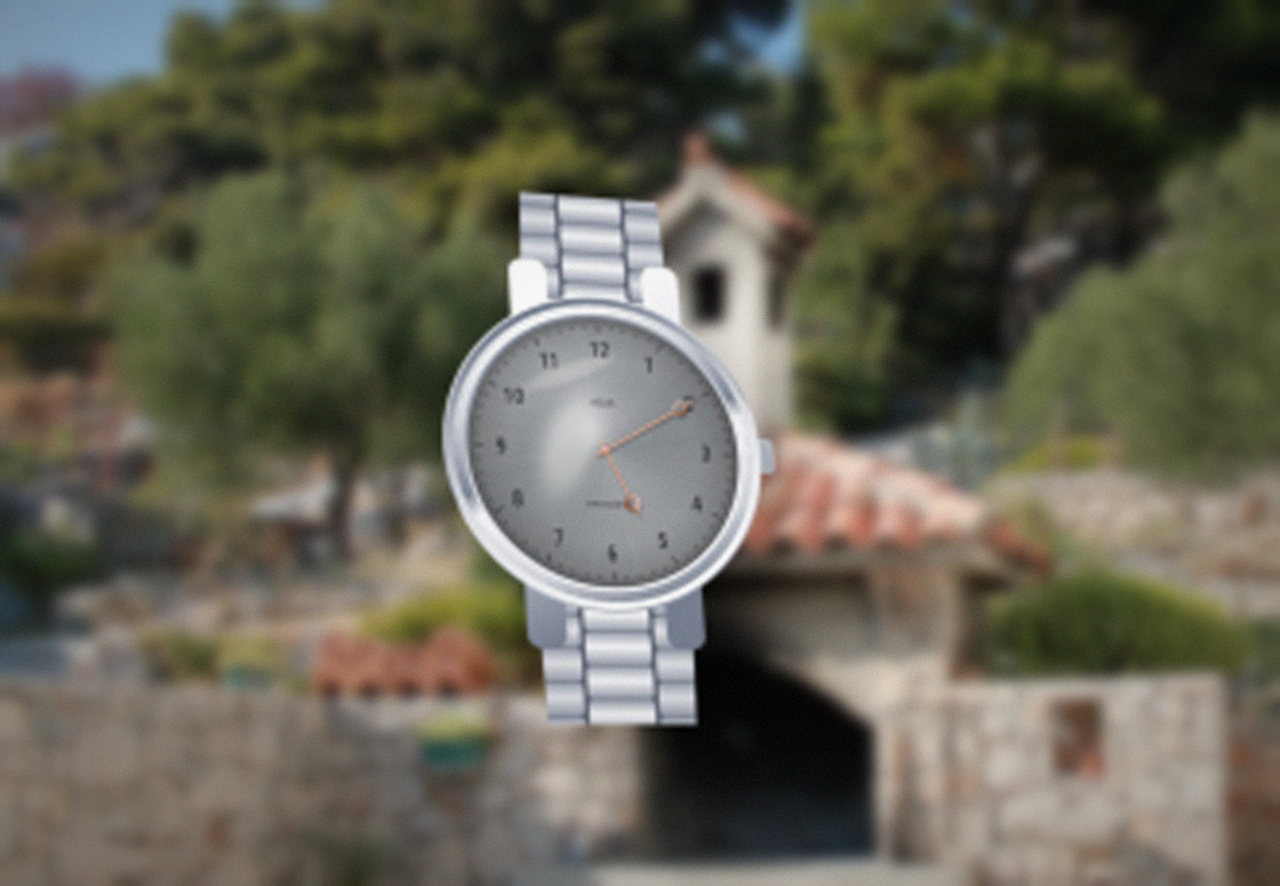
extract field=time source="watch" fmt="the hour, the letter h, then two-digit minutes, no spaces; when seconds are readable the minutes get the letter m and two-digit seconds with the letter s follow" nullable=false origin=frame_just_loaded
5h10
